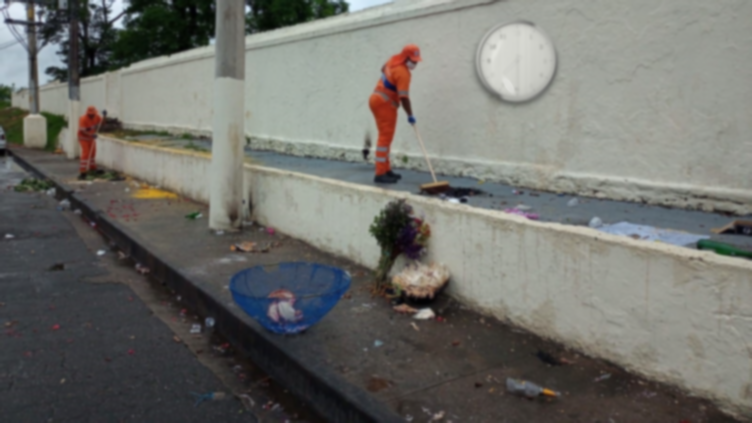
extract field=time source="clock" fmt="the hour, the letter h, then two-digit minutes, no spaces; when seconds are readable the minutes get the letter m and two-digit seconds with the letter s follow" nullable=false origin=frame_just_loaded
7h30
